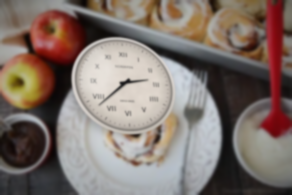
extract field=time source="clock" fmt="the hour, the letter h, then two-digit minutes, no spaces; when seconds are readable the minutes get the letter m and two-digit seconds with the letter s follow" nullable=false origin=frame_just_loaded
2h38
